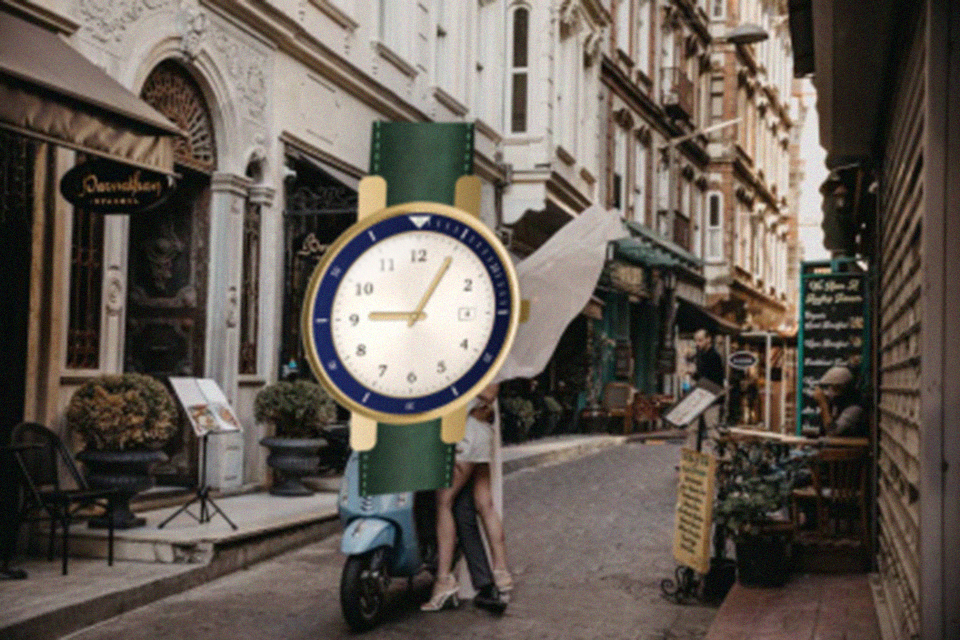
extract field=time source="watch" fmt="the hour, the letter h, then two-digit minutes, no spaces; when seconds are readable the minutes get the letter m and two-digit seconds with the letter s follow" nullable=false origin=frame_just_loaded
9h05
